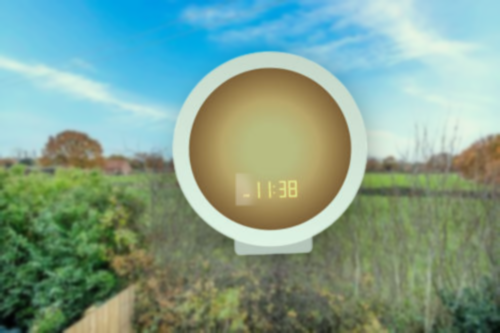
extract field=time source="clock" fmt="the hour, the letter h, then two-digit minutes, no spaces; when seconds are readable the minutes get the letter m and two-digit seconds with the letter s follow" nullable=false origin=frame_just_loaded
11h38
